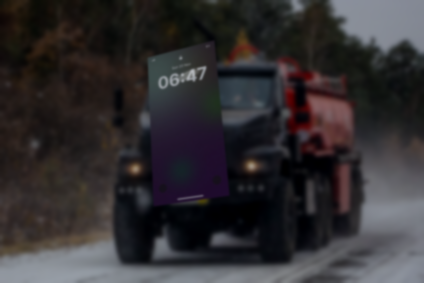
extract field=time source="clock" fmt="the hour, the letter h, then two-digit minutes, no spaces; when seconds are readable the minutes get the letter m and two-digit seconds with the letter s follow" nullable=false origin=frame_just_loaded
6h47
